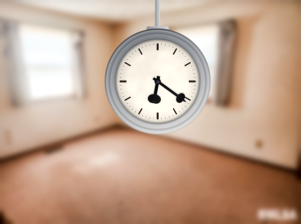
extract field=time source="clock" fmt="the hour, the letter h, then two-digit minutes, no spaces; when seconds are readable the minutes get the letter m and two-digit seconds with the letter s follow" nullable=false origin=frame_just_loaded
6h21
